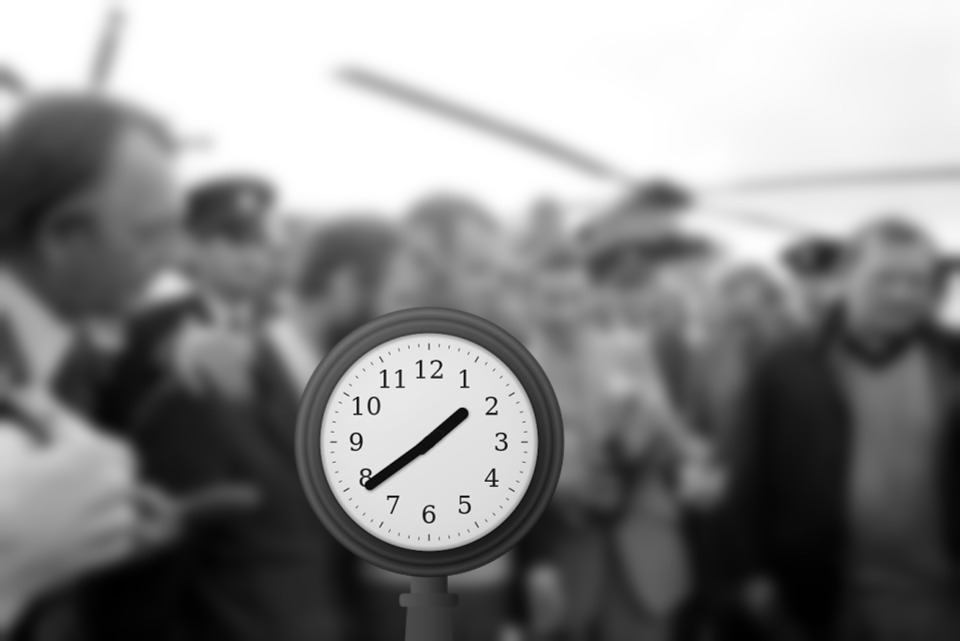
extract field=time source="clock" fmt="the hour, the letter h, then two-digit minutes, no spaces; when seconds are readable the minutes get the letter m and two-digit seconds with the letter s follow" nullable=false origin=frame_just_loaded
1h39
